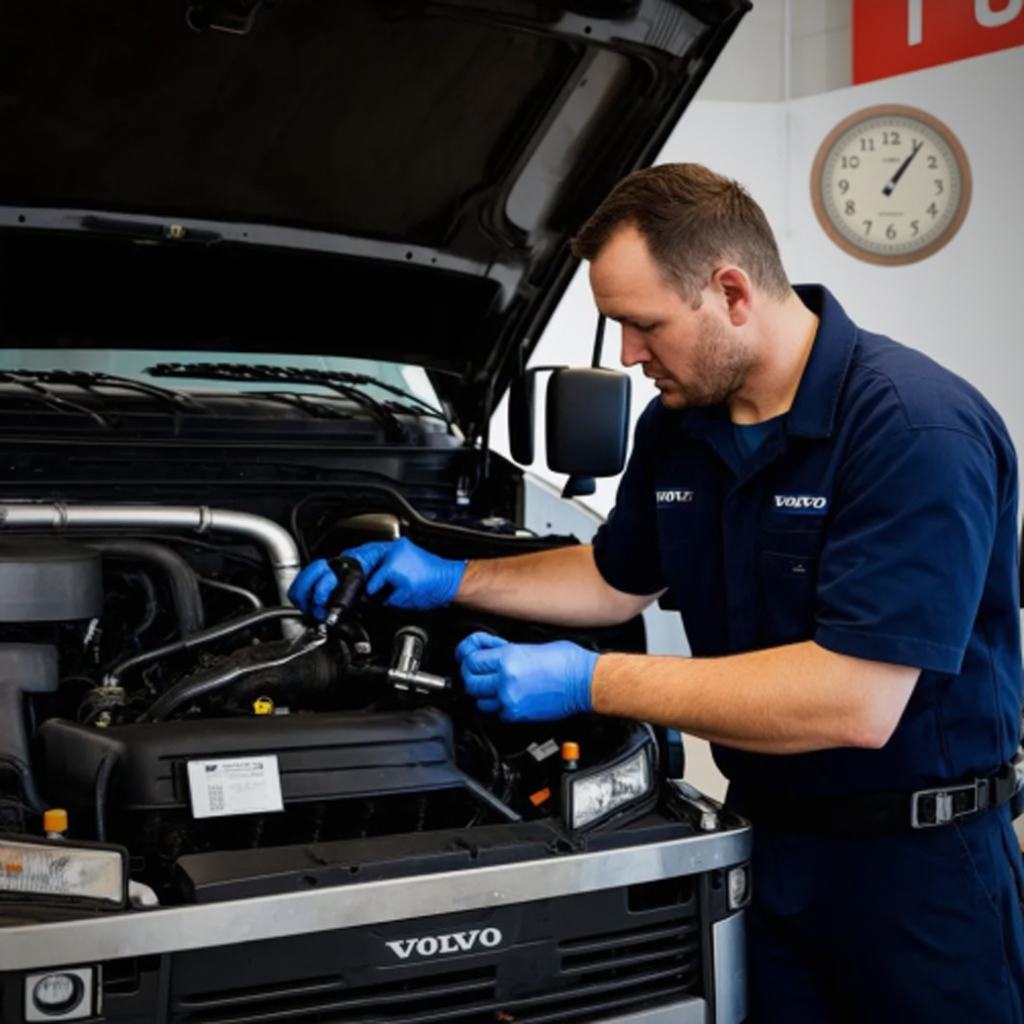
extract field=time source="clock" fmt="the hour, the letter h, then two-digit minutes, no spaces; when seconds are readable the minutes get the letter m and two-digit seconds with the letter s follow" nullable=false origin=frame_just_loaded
1h06
